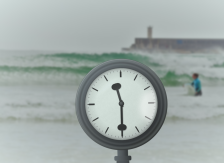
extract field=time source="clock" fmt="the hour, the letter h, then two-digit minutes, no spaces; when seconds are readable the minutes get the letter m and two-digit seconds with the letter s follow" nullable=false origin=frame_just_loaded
11h30
